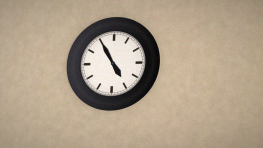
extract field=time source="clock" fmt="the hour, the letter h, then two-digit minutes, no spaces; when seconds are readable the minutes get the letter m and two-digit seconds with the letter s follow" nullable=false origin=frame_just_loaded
4h55
